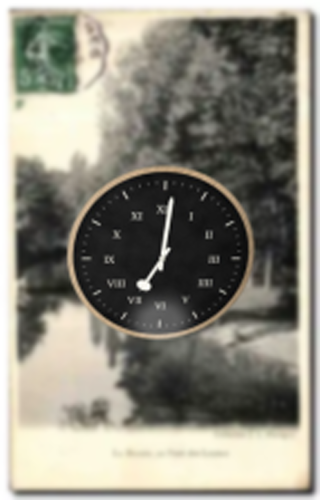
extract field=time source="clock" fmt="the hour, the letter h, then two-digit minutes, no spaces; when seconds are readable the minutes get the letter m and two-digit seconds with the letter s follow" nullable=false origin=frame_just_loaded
7h01
